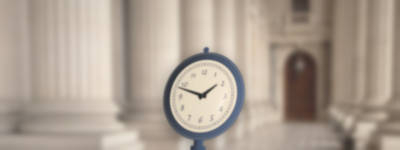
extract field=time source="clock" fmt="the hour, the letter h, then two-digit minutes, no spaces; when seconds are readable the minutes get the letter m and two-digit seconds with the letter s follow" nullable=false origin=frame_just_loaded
1h48
